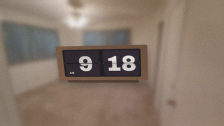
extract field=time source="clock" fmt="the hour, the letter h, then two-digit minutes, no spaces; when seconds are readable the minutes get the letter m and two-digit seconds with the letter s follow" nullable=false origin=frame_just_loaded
9h18
